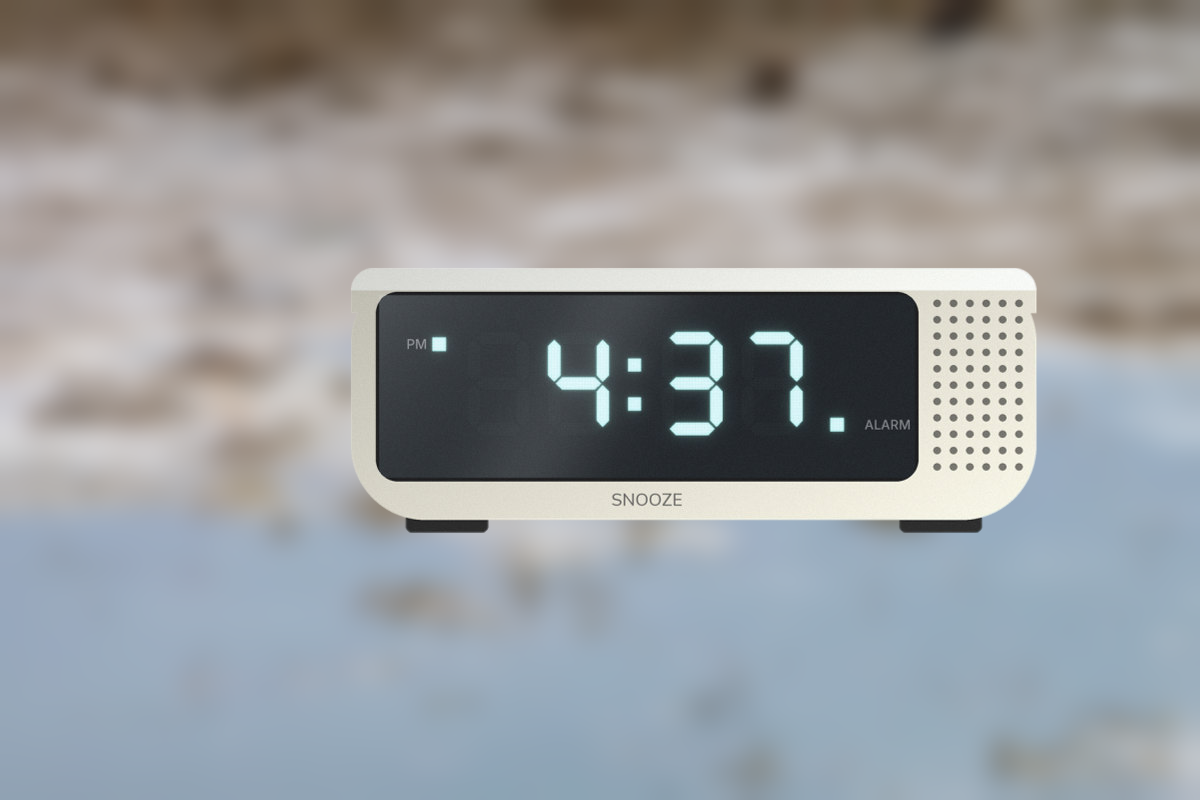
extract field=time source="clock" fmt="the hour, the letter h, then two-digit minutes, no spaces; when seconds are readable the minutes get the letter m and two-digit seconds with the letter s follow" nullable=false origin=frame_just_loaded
4h37
